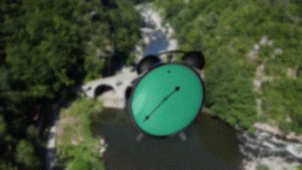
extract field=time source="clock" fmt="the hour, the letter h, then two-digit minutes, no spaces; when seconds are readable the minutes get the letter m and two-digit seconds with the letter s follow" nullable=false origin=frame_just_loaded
1h37
